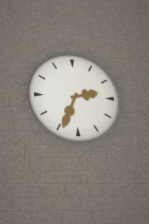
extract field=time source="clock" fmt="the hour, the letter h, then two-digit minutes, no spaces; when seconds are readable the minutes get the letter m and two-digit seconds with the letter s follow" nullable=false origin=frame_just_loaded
2h34
